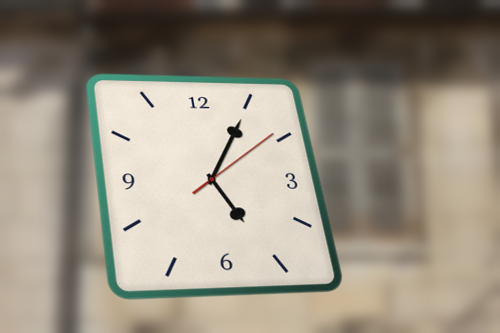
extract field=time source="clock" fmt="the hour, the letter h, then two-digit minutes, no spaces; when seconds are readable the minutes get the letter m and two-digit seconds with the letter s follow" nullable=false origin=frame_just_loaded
5h05m09s
